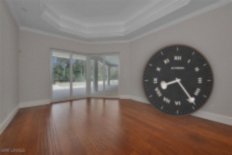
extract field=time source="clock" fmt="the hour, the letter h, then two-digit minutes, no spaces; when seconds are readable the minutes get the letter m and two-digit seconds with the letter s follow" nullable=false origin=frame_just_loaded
8h24
